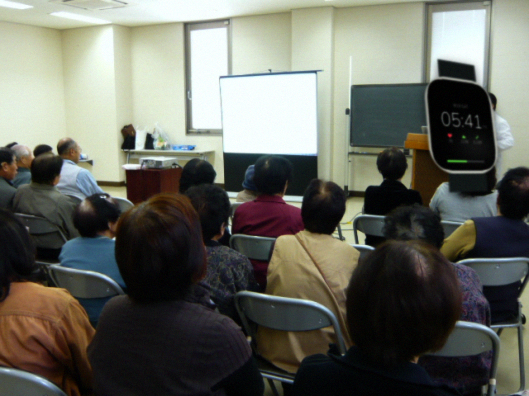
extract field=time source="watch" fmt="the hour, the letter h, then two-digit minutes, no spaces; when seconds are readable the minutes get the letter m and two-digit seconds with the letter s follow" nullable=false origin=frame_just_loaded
5h41
